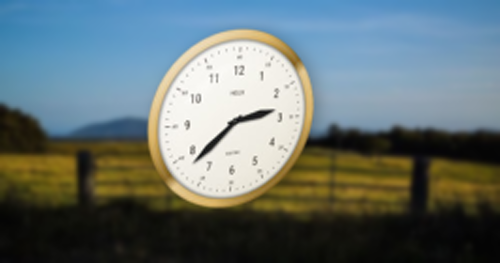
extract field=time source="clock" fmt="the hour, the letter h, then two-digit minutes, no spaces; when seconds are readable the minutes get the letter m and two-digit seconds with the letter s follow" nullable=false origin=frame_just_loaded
2h38
